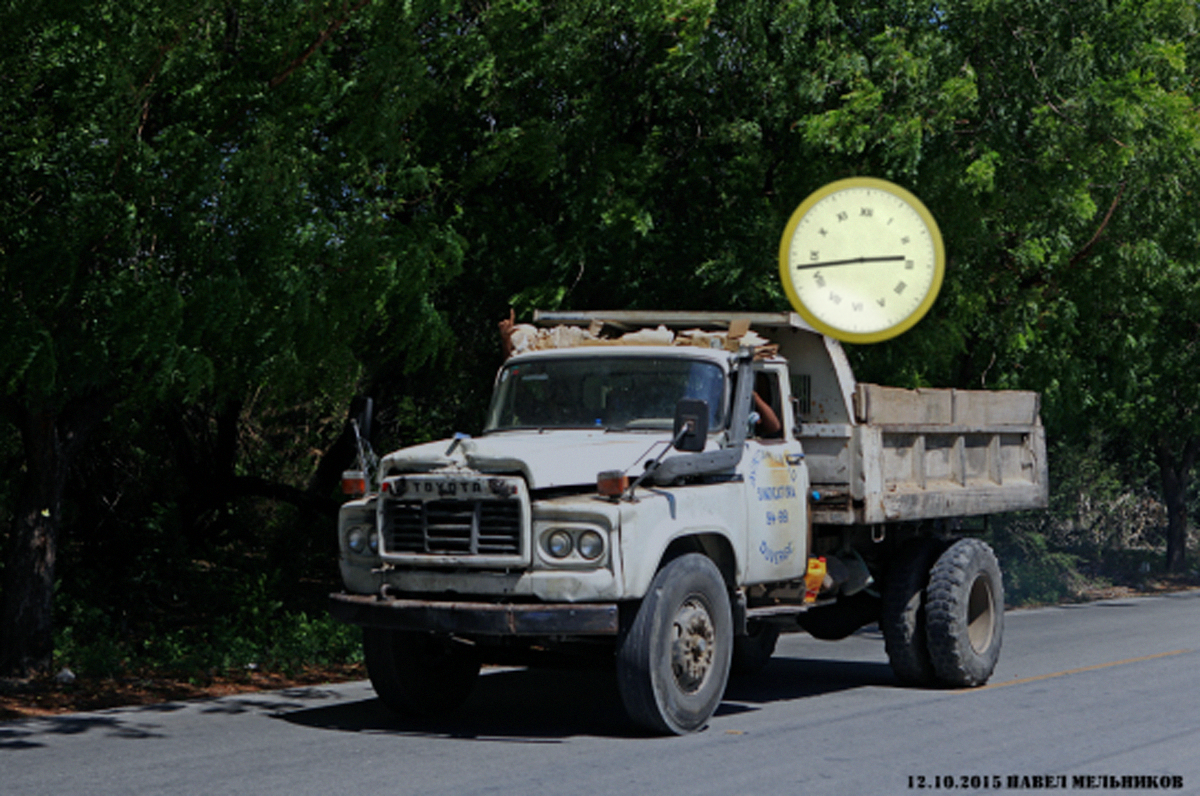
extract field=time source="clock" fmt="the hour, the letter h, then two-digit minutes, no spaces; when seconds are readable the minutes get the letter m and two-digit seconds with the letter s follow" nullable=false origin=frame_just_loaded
2h43
